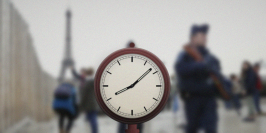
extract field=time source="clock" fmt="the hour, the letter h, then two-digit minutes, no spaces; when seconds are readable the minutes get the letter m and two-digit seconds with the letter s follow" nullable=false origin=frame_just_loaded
8h08
